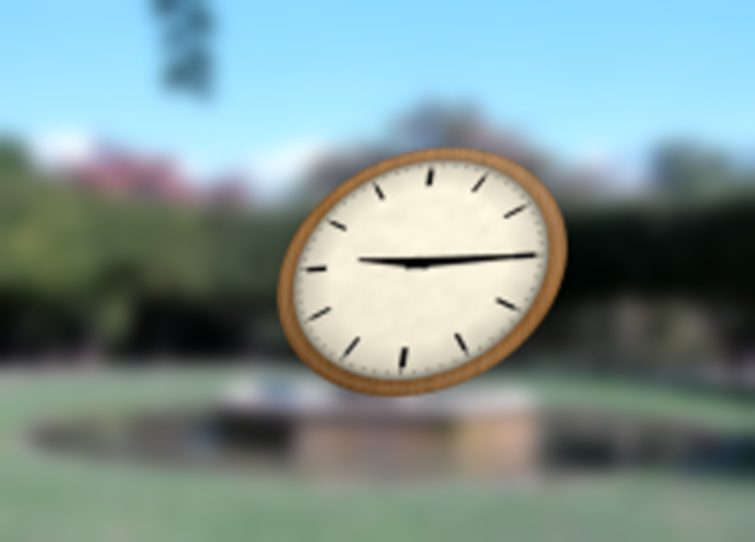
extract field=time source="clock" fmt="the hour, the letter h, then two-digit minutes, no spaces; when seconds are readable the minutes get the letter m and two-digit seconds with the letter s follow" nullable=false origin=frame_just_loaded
9h15
